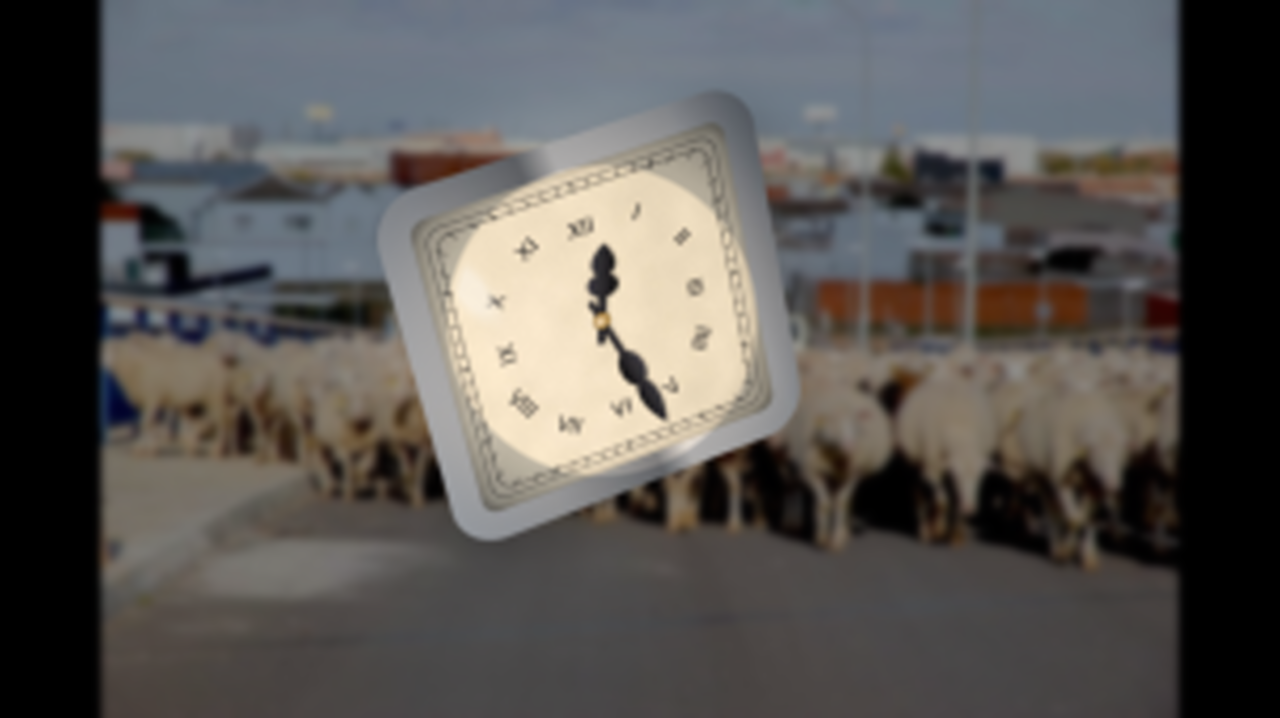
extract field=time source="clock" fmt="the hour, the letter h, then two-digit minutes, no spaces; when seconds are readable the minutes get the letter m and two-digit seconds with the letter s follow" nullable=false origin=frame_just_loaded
12h27
